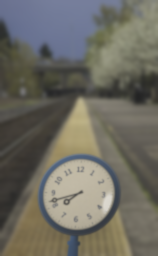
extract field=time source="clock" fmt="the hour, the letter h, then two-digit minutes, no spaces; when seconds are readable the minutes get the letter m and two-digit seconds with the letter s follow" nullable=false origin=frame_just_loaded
7h42
